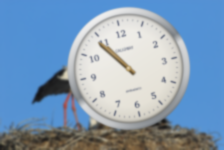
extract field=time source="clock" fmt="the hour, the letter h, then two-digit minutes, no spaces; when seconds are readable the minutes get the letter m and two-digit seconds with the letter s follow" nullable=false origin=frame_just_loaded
10h54
